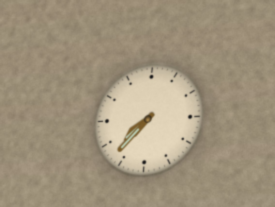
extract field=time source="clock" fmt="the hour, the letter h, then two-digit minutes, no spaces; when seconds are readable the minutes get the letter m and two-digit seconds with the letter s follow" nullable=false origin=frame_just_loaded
7h37
